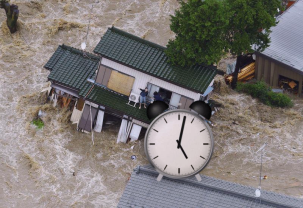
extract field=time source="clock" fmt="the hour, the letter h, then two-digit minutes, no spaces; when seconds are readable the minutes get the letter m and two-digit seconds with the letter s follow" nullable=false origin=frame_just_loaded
5h02
